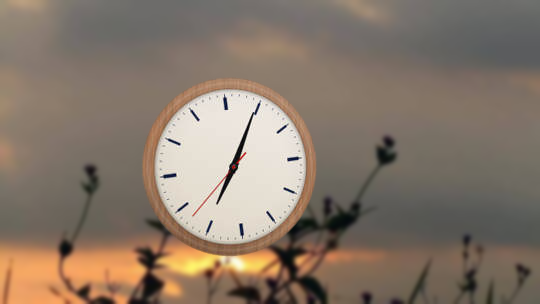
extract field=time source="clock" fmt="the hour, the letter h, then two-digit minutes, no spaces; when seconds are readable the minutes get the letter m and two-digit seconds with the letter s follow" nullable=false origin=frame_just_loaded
7h04m38s
